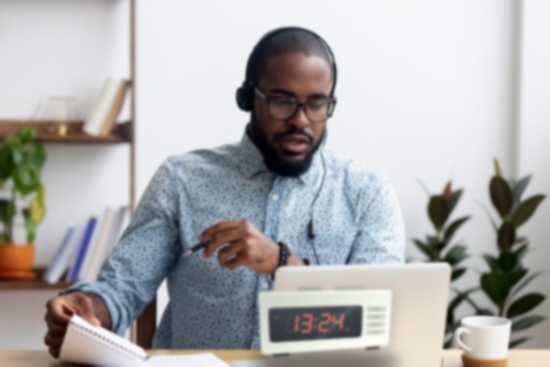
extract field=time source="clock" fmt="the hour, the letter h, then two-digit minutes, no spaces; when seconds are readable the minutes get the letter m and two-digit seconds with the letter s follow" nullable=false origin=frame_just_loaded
13h24
